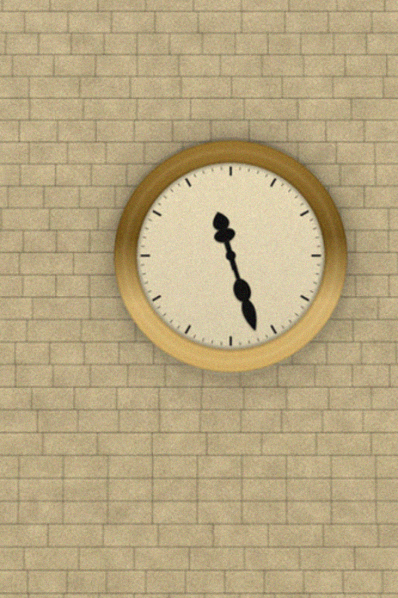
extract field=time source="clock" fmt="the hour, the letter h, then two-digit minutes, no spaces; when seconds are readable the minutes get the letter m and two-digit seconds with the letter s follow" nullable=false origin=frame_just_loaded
11h27
